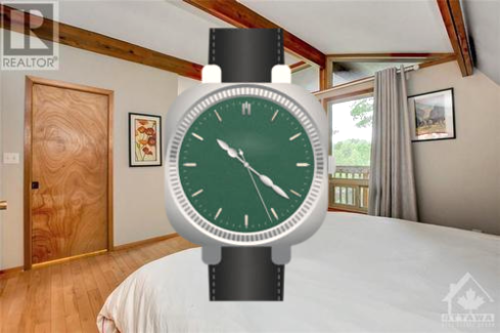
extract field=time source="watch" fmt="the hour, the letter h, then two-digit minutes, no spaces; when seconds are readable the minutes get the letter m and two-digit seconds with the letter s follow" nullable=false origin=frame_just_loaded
10h21m26s
